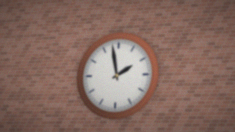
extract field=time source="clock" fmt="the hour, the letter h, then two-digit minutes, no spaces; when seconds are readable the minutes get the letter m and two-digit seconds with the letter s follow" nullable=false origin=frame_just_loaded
1h58
